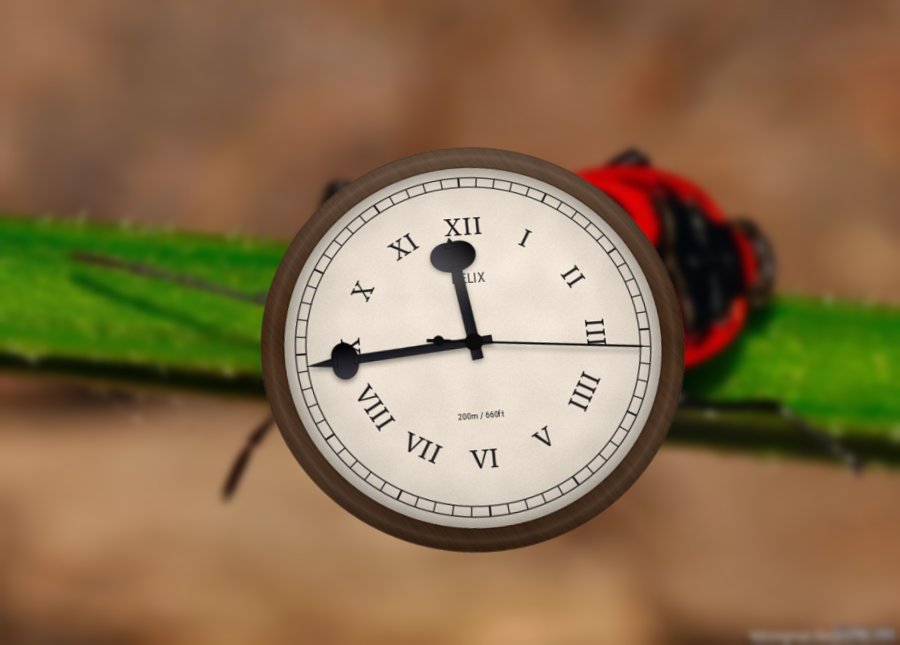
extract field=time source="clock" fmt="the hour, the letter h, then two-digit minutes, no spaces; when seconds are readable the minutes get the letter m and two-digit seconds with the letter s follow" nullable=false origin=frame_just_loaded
11h44m16s
